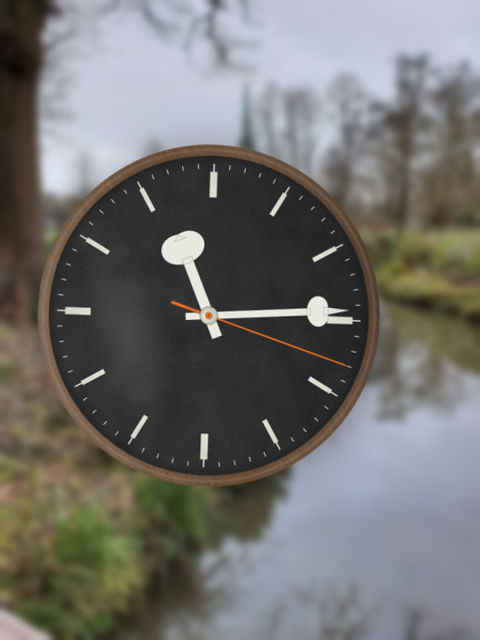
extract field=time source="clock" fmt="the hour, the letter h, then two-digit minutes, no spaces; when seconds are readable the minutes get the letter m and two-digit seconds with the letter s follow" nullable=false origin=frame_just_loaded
11h14m18s
